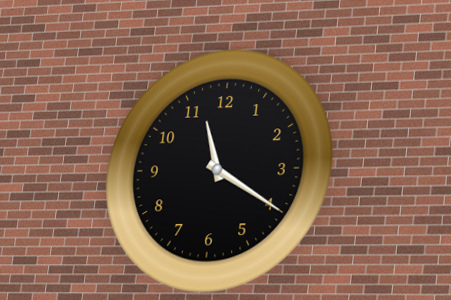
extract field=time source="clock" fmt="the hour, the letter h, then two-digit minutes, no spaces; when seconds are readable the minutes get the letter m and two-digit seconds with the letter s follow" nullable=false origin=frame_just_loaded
11h20
